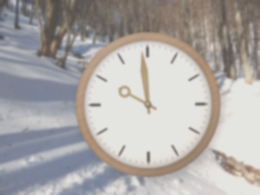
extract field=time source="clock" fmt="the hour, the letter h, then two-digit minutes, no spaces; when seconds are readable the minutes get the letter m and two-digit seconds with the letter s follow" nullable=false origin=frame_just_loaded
9h59
